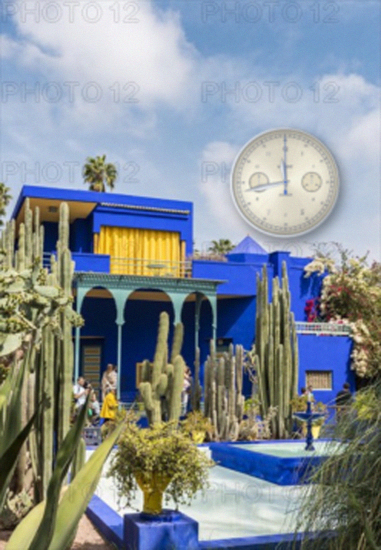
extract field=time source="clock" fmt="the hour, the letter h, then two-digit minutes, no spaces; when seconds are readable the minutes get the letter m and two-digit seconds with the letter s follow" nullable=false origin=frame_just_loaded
11h43
